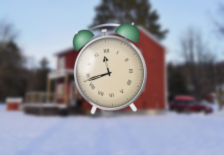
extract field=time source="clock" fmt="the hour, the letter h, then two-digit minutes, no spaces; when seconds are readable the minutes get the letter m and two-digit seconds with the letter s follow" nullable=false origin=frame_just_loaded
11h43
